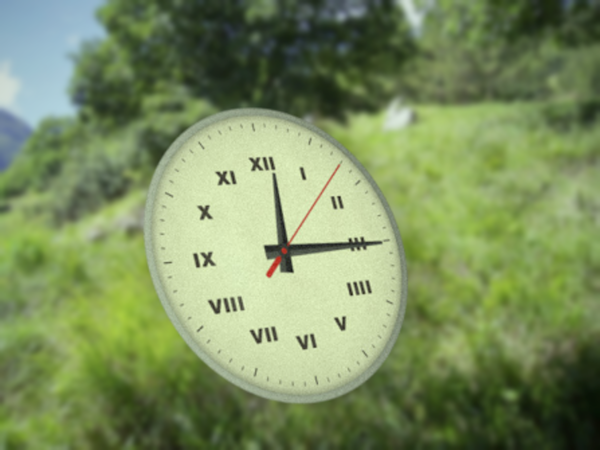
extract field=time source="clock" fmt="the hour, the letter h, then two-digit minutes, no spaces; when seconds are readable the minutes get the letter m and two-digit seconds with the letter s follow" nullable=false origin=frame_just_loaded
12h15m08s
